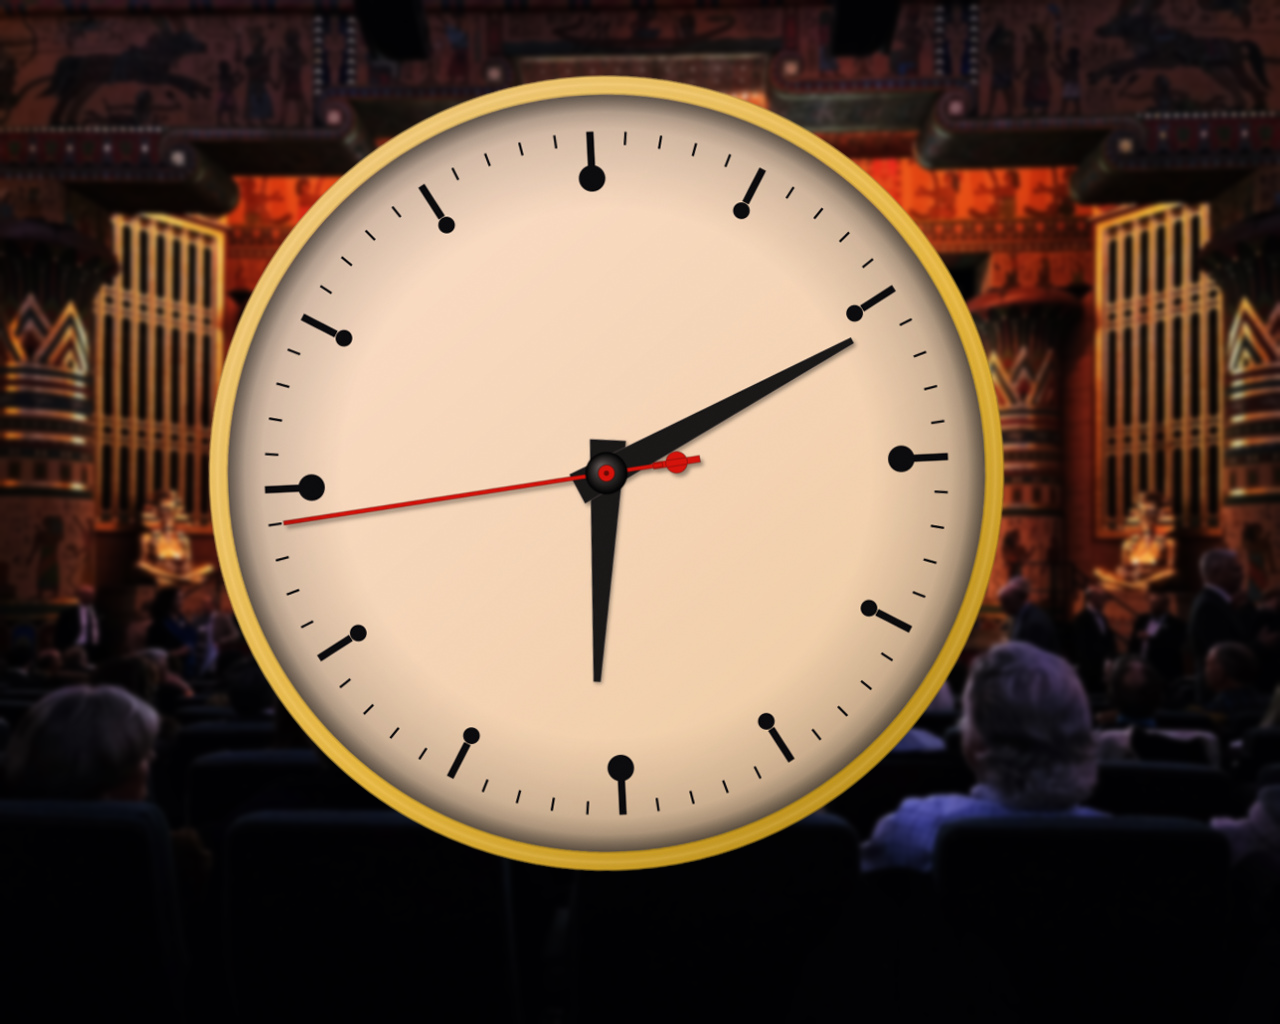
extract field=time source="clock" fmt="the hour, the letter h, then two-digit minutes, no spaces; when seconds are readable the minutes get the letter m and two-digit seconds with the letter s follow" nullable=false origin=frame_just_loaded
6h10m44s
